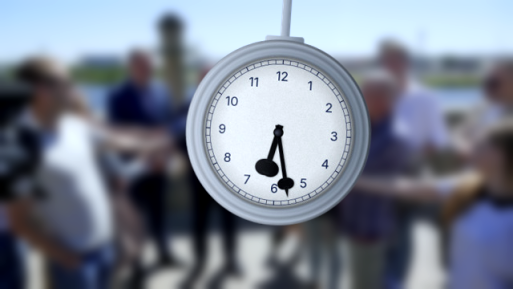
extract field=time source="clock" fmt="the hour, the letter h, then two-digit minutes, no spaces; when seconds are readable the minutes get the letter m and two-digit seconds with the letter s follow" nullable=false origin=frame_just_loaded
6h28
